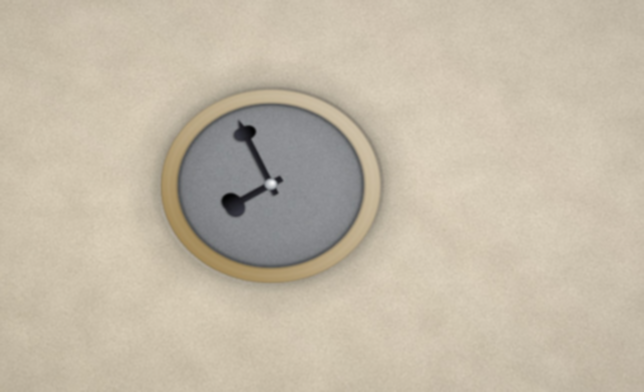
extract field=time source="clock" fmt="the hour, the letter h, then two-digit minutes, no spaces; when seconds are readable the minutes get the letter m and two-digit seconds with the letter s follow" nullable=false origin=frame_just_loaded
7h56
